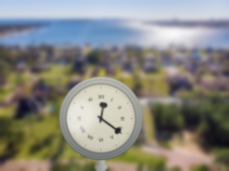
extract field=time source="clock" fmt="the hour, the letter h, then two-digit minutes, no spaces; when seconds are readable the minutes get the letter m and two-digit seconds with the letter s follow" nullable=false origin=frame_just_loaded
12h21
